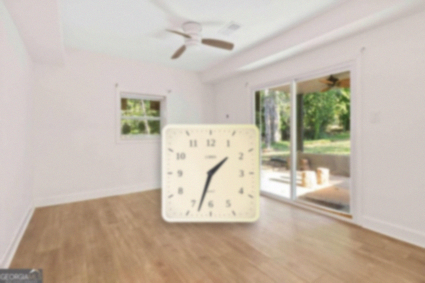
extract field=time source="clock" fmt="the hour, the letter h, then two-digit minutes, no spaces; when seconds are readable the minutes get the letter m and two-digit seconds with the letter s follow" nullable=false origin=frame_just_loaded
1h33
